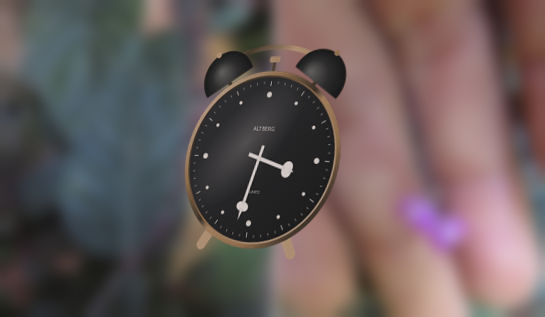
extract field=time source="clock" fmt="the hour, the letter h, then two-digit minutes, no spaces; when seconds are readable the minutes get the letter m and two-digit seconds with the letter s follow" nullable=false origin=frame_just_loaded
3h32
